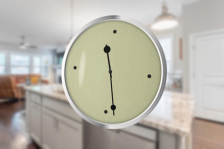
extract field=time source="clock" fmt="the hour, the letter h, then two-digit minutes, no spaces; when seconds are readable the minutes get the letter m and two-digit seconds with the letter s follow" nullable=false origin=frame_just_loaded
11h28
